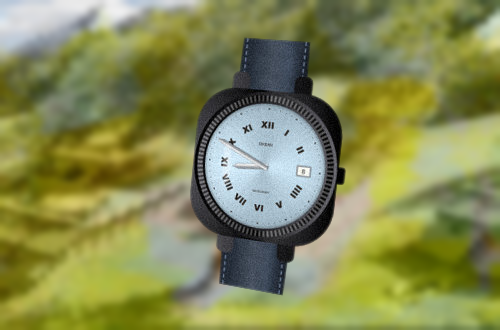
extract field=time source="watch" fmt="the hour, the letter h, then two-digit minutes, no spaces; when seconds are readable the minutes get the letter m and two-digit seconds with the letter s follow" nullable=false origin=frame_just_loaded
8h49
